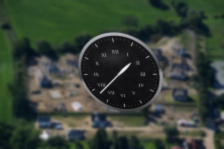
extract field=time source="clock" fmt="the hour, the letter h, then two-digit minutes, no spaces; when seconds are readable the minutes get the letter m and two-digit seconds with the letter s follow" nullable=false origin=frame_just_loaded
1h38
